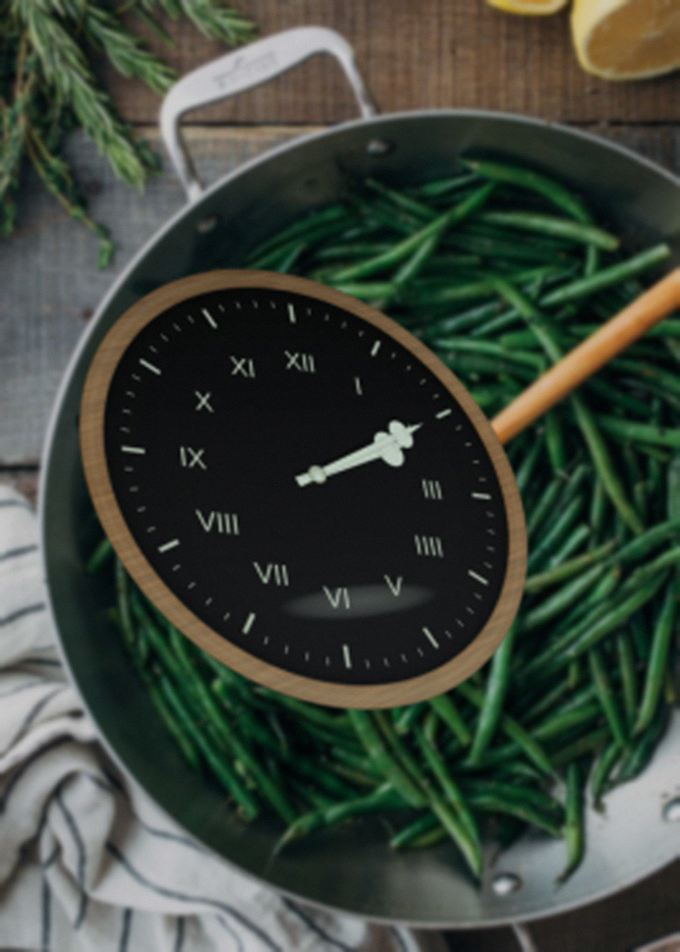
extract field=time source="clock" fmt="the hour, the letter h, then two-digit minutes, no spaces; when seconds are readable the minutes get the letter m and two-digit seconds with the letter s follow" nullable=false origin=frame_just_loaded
2h10
